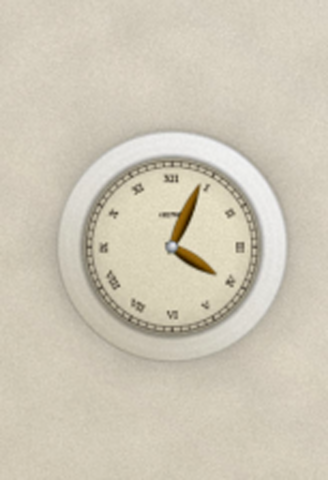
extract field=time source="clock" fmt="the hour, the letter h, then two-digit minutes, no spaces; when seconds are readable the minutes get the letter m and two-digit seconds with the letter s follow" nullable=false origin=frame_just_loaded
4h04
